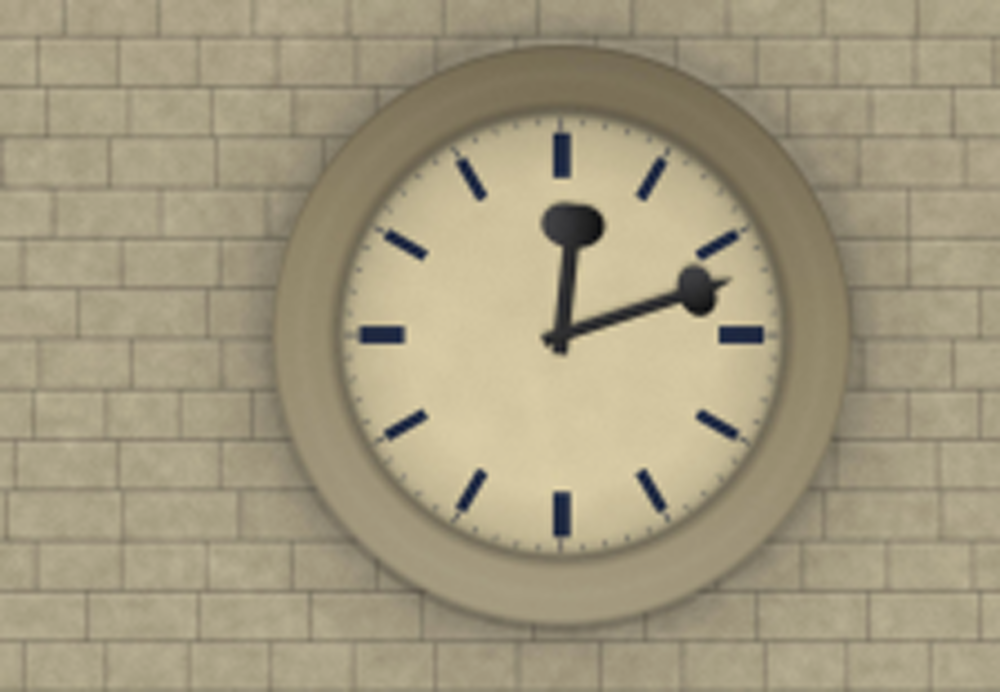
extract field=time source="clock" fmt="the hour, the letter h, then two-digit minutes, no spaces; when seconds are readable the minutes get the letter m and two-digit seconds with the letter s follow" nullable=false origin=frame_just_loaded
12h12
